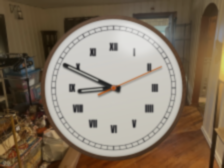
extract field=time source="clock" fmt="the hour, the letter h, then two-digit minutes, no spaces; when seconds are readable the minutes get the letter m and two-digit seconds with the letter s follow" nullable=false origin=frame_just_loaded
8h49m11s
